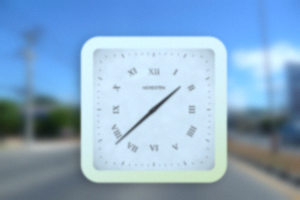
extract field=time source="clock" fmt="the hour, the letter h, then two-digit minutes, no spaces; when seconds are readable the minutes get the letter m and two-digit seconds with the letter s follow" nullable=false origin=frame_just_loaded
1h38
